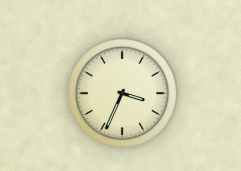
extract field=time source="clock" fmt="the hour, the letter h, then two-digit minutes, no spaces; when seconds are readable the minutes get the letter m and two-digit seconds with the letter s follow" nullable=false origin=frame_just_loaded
3h34
